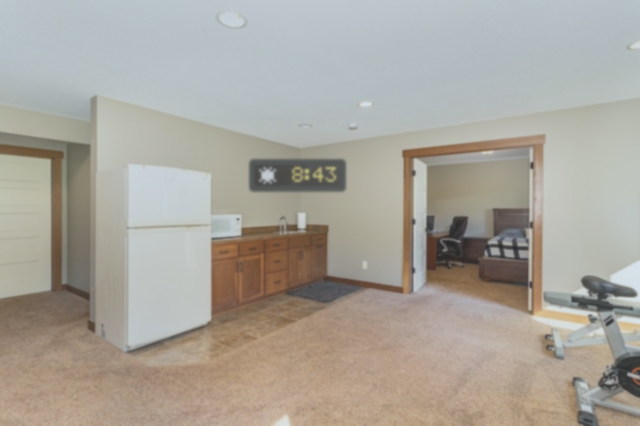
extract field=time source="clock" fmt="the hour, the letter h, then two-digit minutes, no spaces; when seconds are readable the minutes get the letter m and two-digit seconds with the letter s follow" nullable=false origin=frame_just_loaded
8h43
